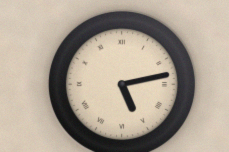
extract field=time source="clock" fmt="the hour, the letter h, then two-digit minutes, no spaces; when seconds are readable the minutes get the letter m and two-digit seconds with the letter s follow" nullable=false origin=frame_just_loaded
5h13
